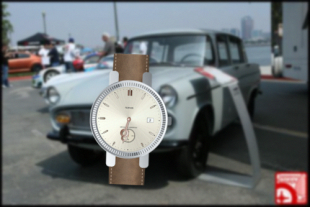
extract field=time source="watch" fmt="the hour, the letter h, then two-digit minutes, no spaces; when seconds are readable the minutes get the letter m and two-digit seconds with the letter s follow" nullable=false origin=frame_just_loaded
6h32
